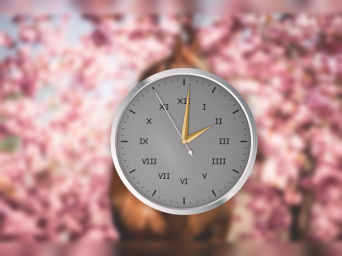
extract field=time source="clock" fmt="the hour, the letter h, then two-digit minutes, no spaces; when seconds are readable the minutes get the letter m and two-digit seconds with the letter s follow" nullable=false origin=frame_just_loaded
2h00m55s
